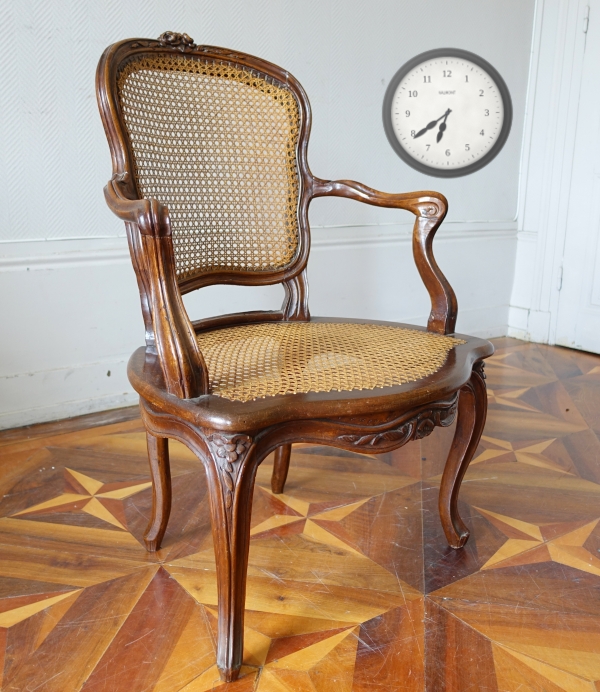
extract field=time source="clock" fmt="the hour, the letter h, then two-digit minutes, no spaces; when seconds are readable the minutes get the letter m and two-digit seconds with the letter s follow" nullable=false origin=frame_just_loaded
6h39
